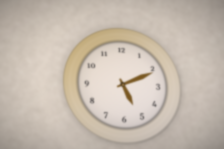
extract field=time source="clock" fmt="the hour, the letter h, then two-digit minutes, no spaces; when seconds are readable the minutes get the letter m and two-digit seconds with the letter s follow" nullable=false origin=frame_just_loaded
5h11
